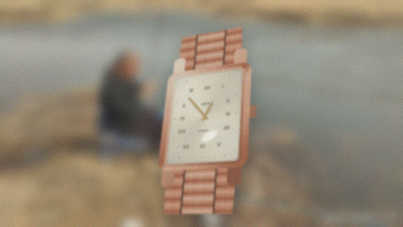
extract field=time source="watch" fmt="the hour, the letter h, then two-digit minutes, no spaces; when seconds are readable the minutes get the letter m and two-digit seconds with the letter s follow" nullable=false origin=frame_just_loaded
12h53
